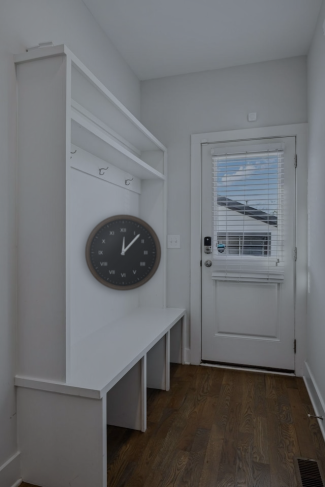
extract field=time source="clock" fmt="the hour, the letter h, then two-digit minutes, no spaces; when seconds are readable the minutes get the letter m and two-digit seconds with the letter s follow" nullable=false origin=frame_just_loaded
12h07
